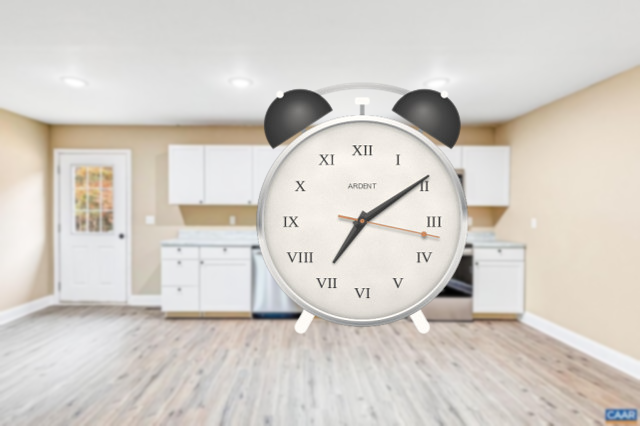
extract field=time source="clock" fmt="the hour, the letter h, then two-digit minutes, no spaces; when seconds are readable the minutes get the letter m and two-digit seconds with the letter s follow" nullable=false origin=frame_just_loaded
7h09m17s
